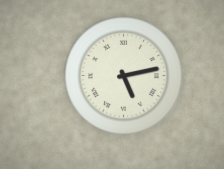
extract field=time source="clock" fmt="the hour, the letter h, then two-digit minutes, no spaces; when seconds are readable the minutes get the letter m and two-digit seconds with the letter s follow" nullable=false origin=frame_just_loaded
5h13
